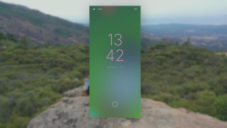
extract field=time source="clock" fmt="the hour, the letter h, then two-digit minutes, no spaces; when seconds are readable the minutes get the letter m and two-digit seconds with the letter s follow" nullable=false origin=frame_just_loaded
13h42
